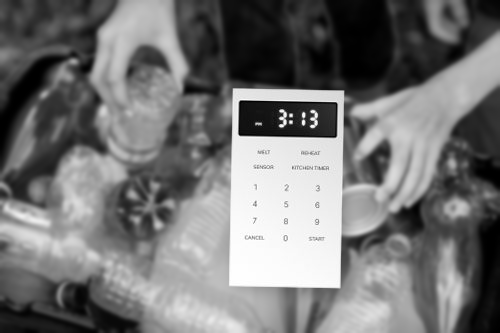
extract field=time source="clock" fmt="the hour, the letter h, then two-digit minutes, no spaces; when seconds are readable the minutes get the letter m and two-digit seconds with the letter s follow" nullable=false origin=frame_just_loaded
3h13
